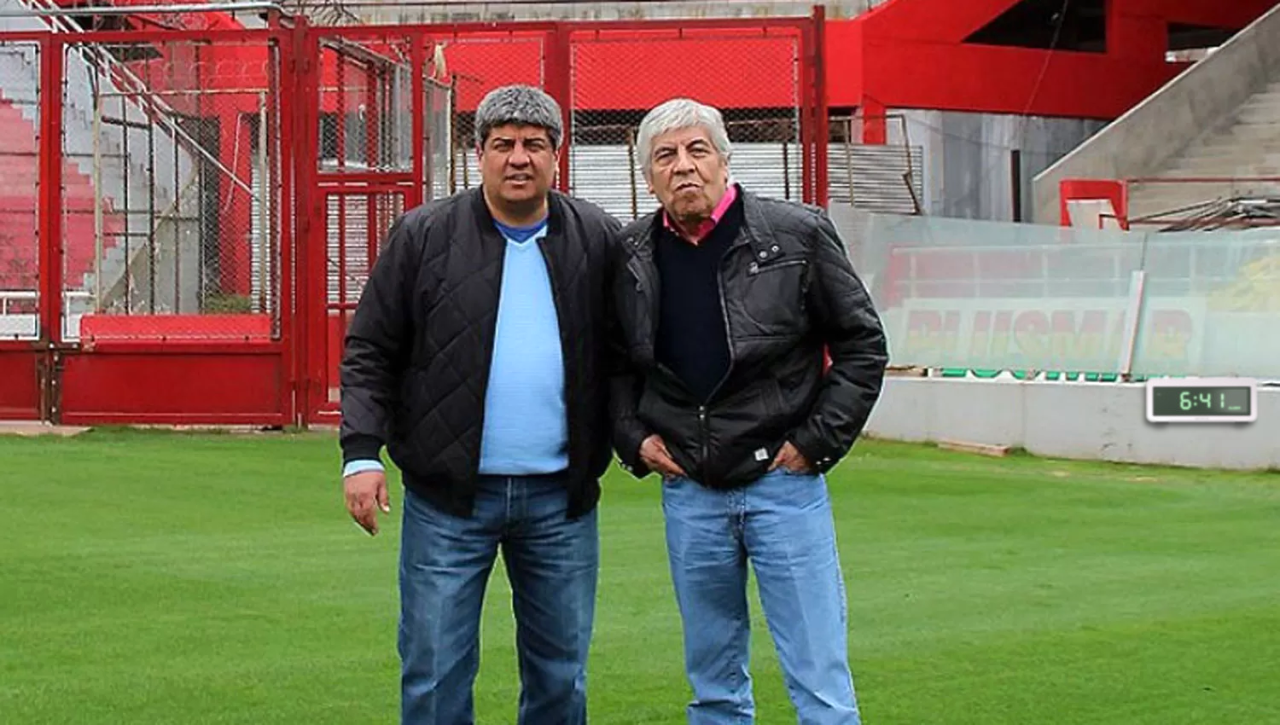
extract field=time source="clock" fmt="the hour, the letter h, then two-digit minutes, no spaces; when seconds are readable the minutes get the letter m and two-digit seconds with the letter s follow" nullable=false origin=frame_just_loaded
6h41
